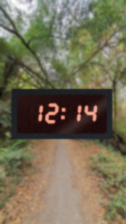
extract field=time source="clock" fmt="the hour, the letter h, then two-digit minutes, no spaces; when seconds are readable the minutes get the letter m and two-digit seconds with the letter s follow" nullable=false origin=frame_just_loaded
12h14
